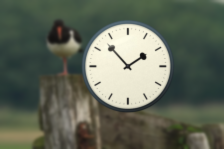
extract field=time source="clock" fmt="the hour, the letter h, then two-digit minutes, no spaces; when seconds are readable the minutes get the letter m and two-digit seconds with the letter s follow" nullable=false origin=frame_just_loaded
1h53
